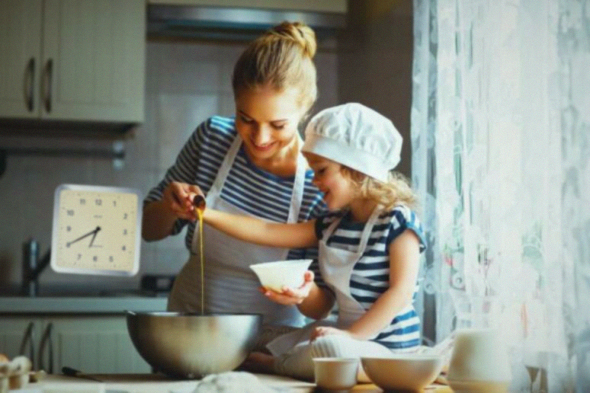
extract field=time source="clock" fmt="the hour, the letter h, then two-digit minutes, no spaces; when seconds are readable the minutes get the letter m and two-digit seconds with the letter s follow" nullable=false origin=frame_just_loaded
6h40
